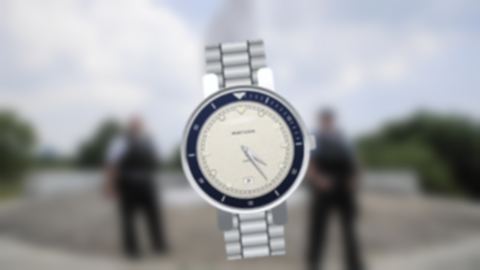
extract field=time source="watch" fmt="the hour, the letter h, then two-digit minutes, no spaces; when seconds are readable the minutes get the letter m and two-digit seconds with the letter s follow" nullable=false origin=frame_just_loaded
4h25
